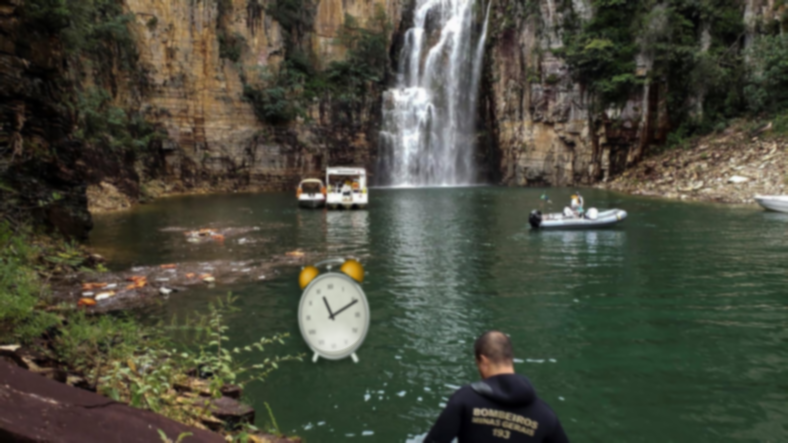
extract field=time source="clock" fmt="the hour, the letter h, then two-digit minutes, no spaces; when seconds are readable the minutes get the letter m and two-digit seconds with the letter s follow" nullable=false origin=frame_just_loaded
11h11
